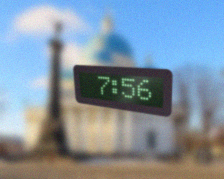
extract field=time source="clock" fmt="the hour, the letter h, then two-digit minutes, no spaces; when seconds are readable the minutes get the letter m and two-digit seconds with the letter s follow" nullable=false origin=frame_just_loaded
7h56
